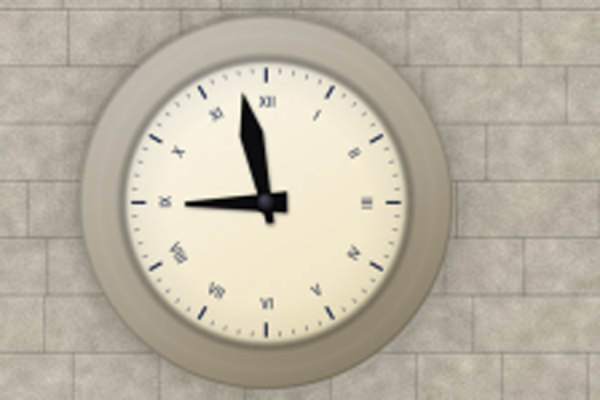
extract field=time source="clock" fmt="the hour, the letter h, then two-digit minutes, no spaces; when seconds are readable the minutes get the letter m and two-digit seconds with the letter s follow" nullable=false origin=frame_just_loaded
8h58
